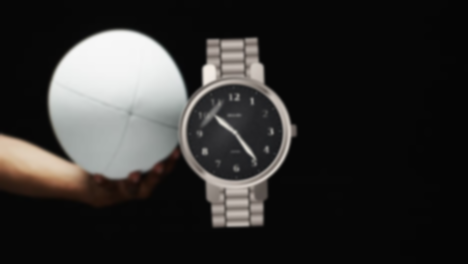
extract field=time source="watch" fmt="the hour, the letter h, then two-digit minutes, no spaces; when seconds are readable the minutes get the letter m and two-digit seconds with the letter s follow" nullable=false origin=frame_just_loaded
10h24
